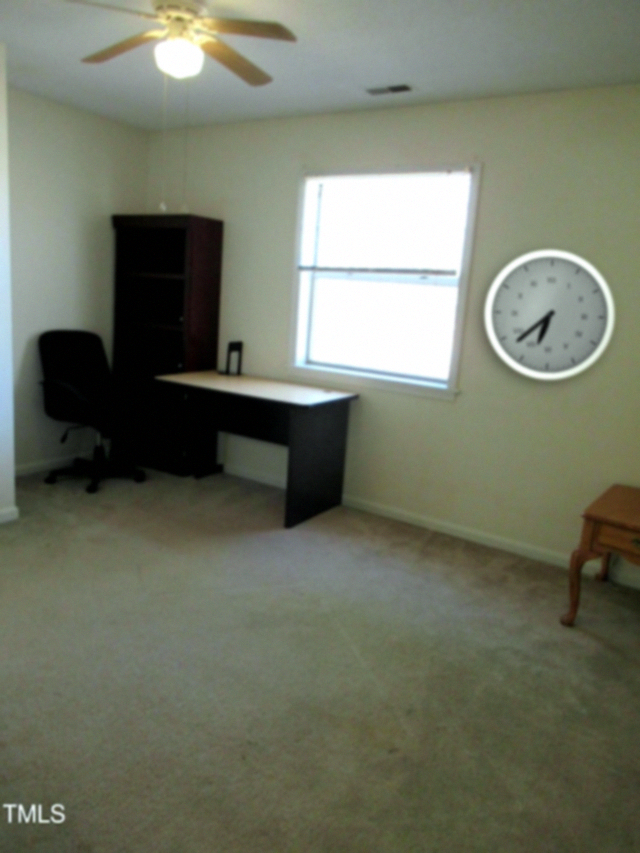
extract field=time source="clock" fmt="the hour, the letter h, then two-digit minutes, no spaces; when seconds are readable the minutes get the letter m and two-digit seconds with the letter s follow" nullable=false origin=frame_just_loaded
6h38
